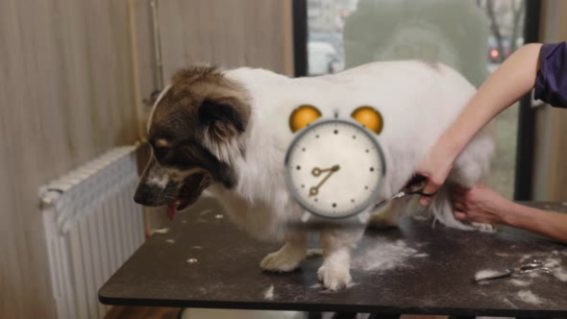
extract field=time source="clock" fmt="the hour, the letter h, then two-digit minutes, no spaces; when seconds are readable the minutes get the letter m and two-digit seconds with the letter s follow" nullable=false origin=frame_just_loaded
8h37
